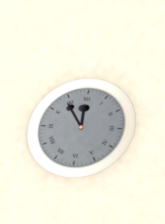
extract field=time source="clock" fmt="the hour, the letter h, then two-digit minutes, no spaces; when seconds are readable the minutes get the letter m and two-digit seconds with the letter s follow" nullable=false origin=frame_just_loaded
11h54
